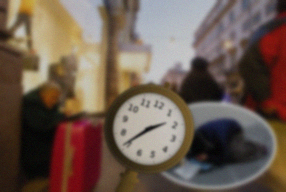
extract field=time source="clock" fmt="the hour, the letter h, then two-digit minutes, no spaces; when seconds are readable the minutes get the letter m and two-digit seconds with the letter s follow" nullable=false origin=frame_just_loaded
1h36
